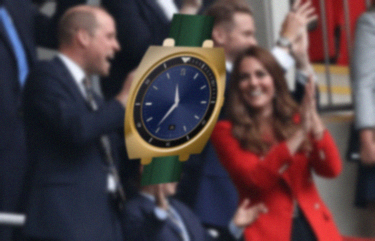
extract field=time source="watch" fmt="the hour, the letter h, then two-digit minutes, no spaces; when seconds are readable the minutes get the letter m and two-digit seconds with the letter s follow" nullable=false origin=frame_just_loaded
11h36
